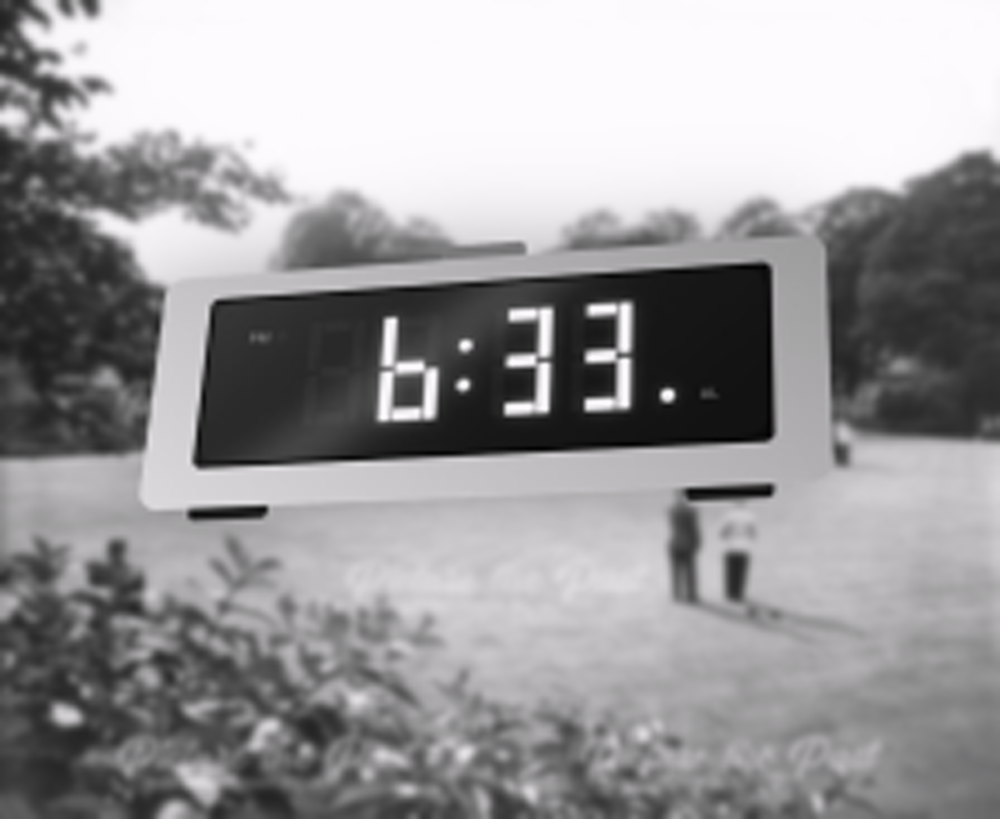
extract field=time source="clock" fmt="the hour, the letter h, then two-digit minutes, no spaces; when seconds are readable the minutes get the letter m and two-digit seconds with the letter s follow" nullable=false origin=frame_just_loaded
6h33
